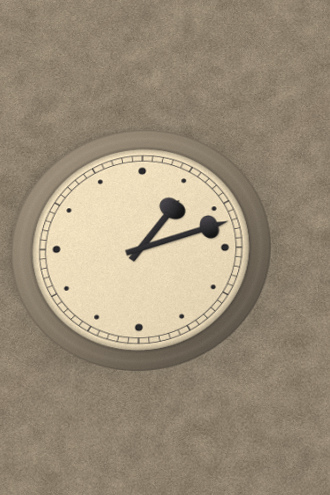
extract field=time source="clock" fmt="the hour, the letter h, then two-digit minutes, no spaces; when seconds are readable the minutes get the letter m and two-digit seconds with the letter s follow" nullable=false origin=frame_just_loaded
1h12
